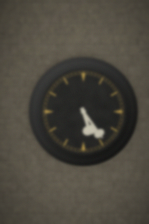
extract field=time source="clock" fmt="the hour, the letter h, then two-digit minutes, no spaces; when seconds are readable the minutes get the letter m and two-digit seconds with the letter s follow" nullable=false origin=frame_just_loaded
5h24
